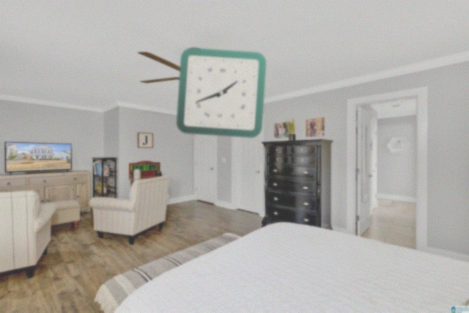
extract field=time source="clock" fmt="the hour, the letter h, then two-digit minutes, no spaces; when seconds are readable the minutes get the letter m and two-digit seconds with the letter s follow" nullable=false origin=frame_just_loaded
1h41
